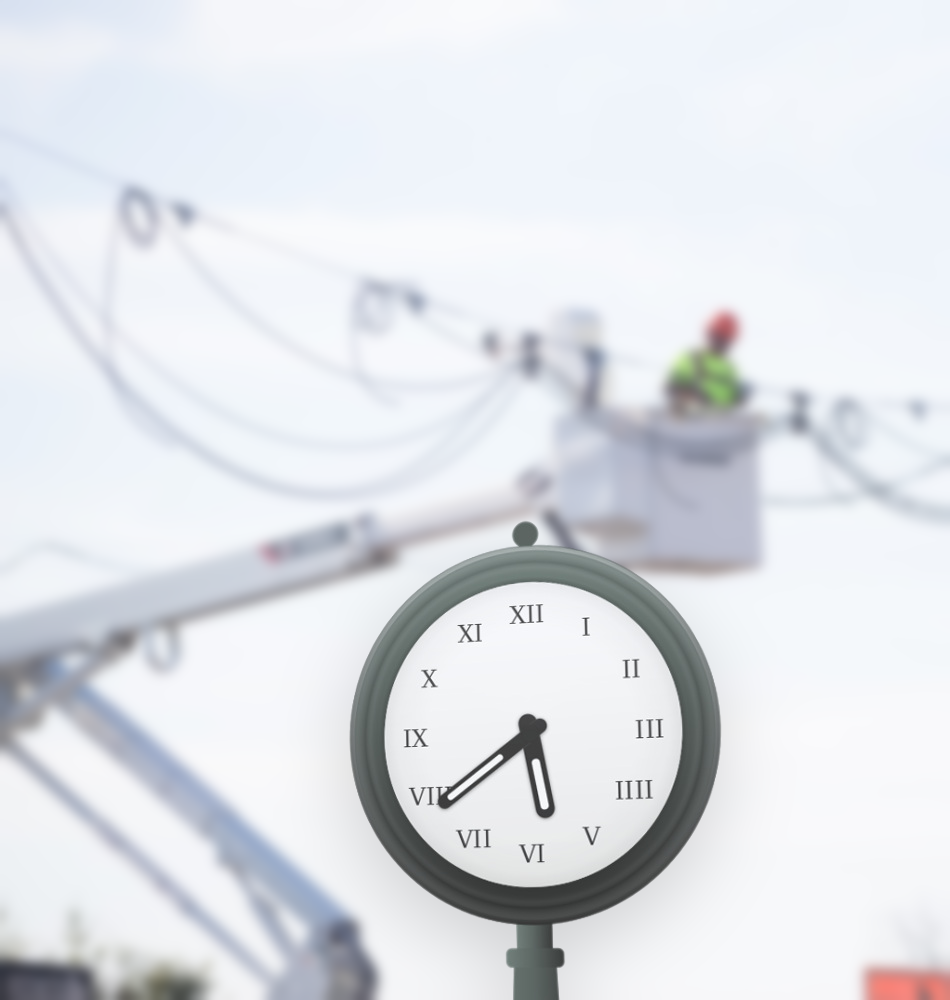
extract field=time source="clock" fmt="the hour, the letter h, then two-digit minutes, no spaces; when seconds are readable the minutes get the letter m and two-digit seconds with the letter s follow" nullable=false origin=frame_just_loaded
5h39
